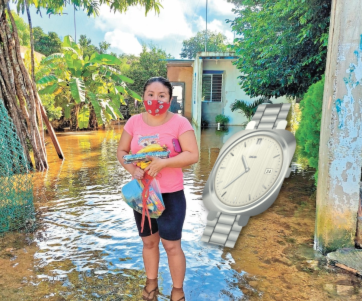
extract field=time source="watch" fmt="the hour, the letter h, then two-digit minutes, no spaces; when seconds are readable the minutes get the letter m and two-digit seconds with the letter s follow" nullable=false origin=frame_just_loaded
10h37
